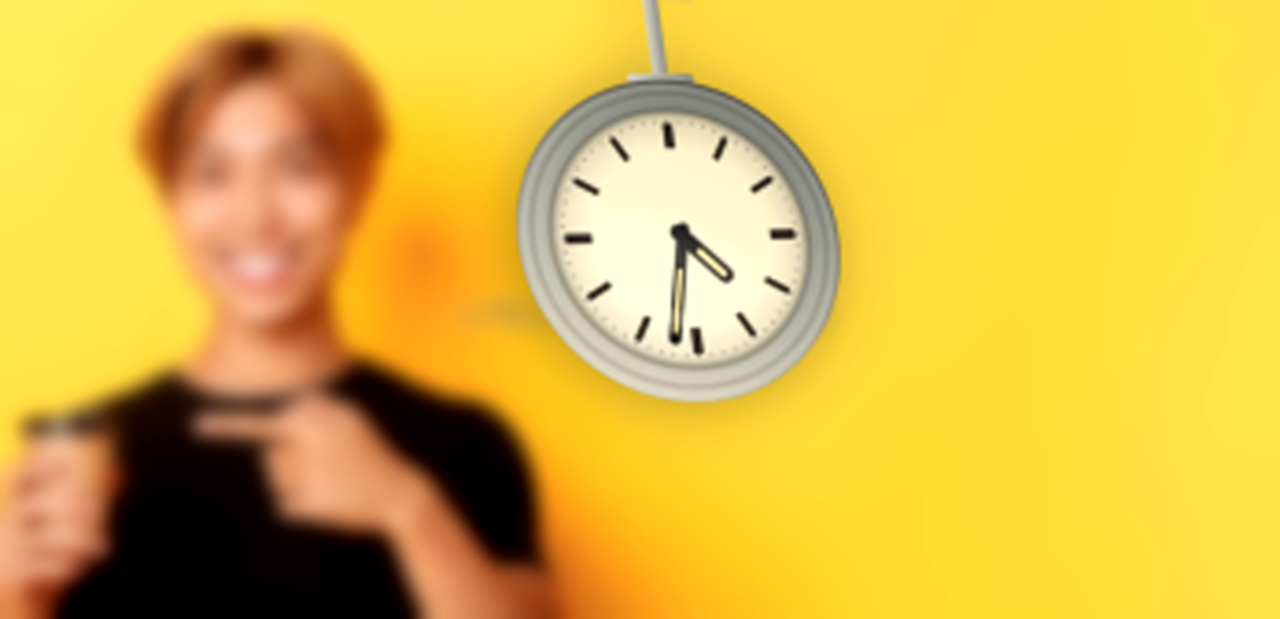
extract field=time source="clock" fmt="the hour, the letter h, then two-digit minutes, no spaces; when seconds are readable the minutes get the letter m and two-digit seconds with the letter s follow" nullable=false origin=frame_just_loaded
4h32
